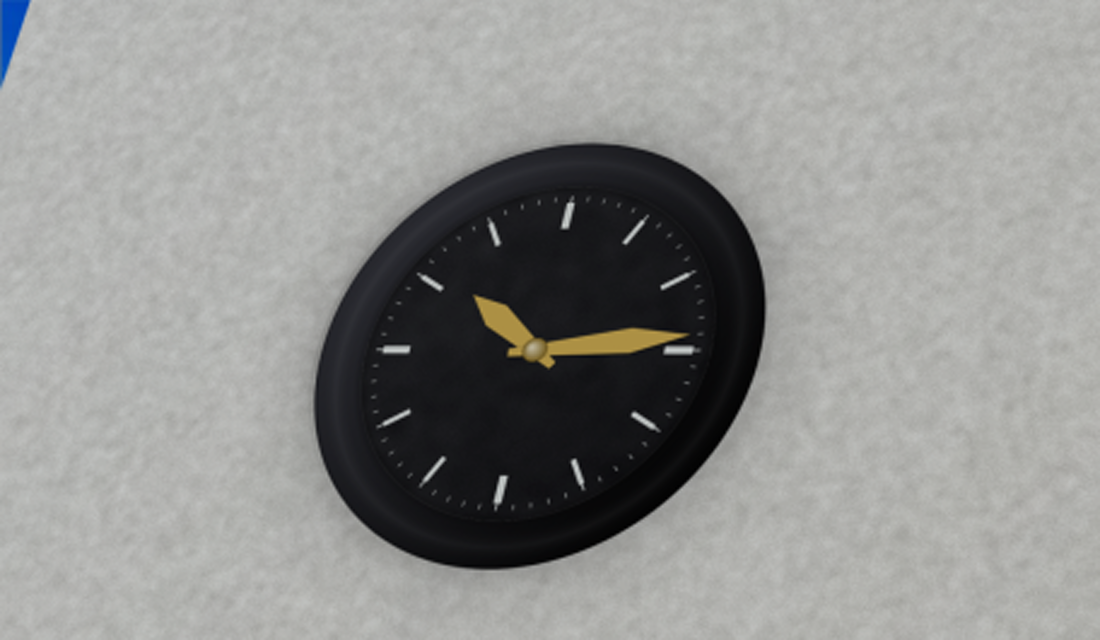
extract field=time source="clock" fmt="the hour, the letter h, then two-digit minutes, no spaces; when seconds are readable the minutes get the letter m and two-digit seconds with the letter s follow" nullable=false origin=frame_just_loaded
10h14
